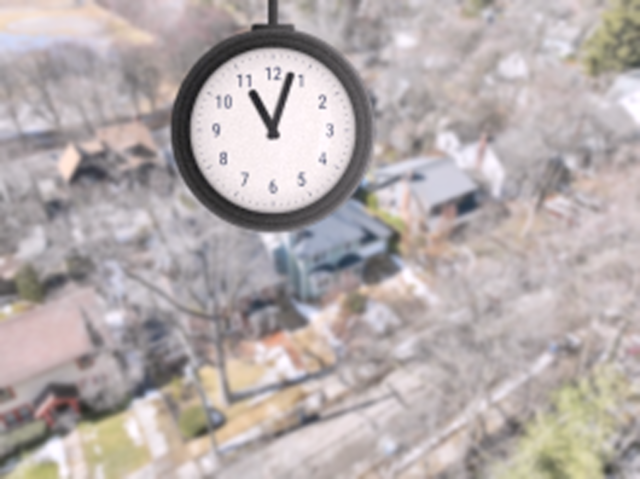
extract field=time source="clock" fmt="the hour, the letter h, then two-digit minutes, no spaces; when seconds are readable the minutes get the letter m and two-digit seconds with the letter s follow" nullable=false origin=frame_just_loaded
11h03
